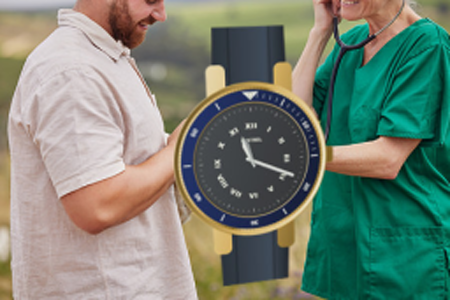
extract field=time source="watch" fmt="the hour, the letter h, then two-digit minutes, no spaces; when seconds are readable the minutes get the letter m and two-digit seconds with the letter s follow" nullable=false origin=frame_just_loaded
11h19
